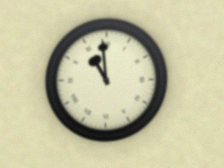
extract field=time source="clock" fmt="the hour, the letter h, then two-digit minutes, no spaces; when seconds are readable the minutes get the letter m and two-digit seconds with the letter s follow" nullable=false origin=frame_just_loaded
10h59
